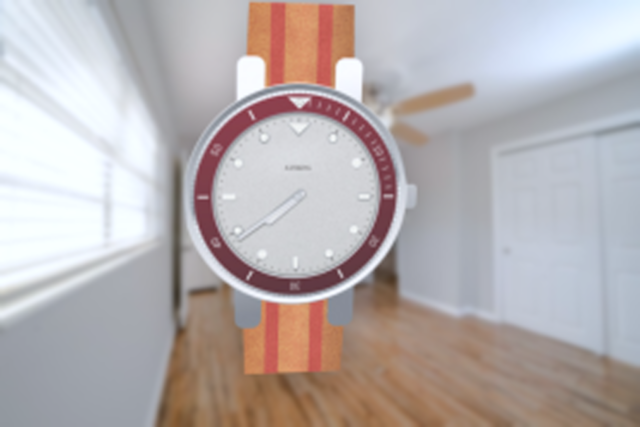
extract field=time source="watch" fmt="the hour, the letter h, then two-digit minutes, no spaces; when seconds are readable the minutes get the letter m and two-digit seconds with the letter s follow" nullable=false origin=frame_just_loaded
7h39
